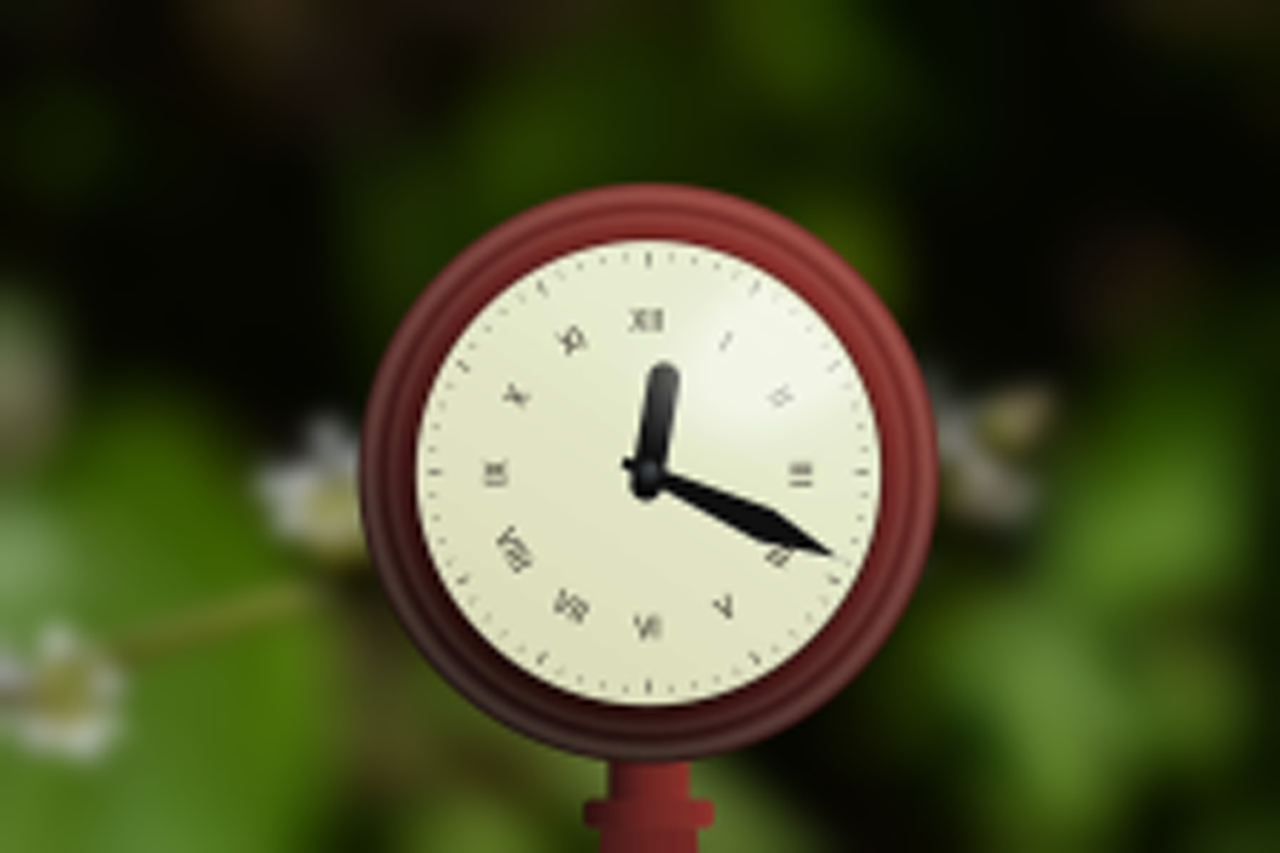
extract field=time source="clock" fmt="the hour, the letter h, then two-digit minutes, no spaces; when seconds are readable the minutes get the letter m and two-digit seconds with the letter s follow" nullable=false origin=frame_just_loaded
12h19
